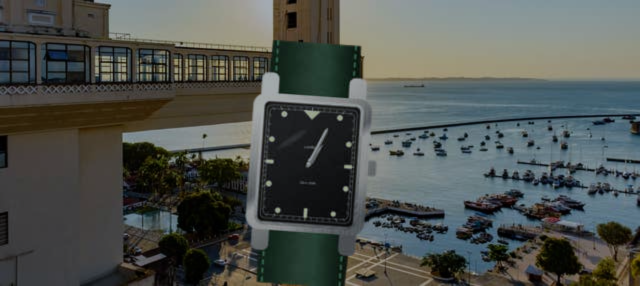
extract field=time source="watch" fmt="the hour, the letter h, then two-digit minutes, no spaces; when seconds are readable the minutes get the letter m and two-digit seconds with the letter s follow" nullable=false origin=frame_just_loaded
1h04
